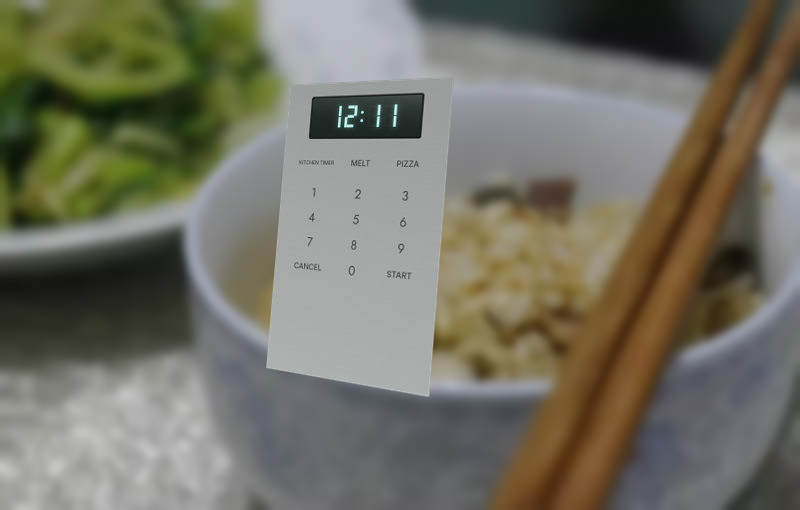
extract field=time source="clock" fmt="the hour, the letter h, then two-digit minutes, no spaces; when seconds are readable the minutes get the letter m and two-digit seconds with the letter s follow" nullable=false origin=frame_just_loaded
12h11
